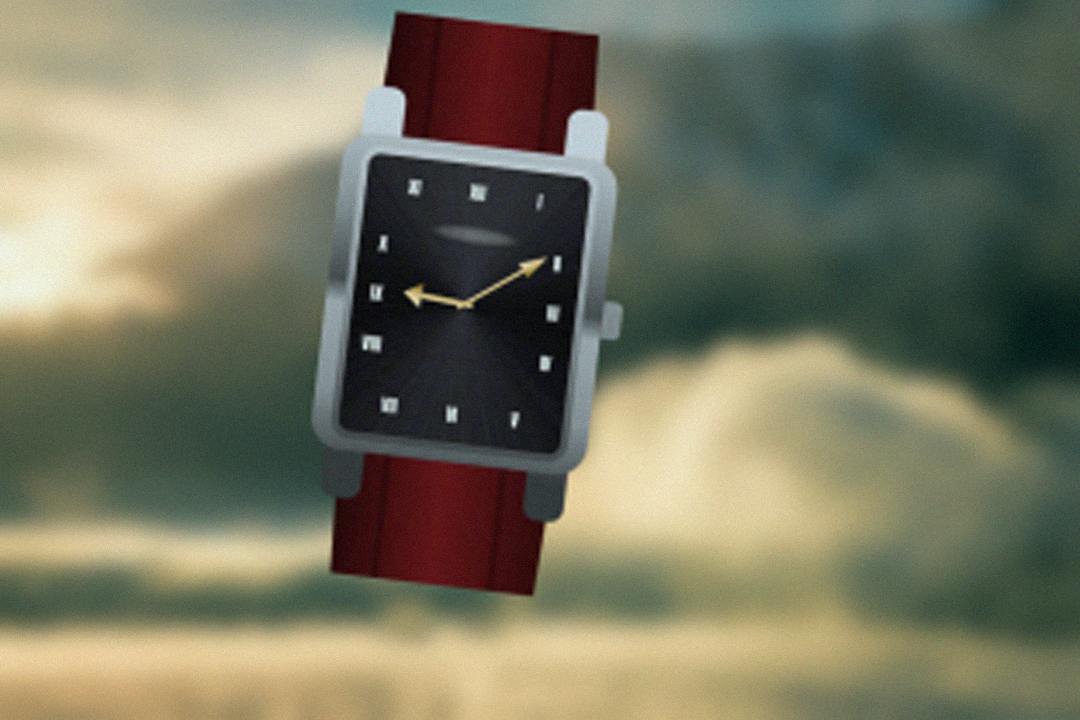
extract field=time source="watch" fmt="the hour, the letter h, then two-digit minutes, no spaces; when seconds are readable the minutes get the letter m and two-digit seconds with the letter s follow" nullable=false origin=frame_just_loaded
9h09
